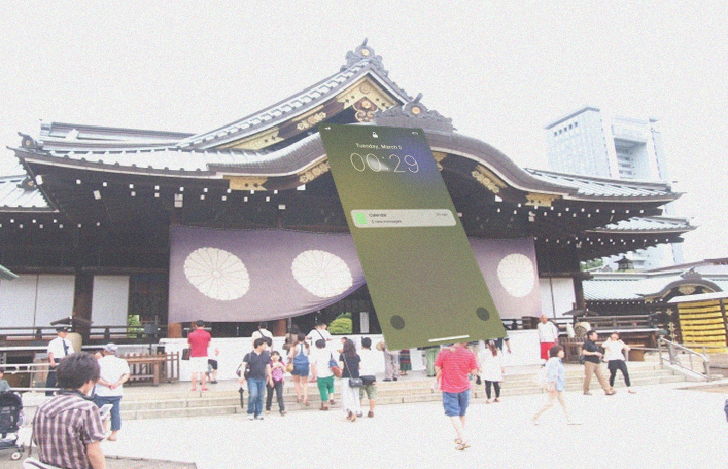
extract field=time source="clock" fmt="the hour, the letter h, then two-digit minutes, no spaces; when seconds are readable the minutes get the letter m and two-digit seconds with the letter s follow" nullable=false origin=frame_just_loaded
0h29
